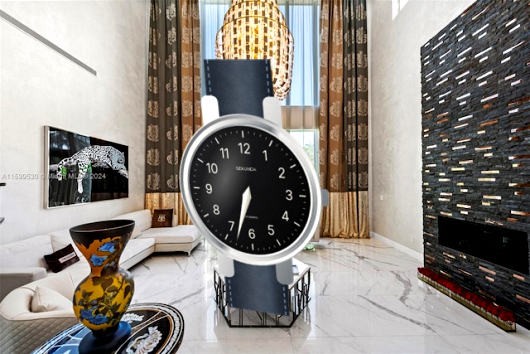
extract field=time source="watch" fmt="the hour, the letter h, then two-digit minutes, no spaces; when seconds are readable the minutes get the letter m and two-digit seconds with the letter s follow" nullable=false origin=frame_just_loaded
6h33
